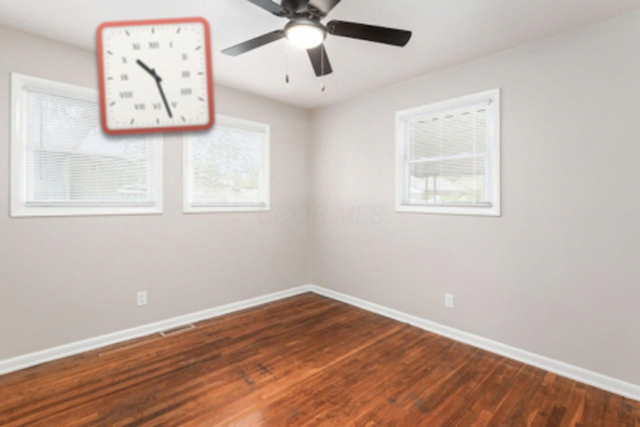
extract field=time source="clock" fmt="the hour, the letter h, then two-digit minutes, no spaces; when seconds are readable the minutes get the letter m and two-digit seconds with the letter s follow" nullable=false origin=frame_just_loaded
10h27
